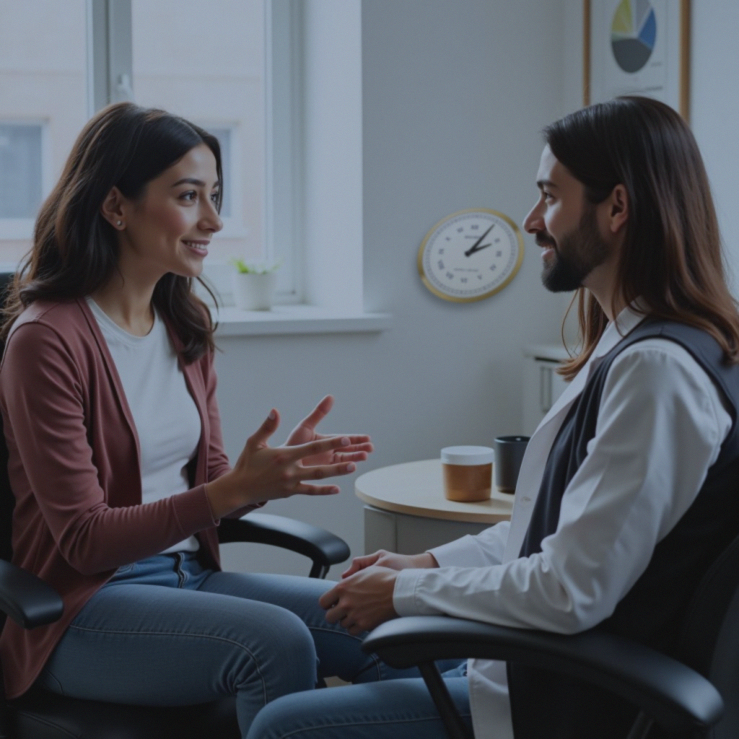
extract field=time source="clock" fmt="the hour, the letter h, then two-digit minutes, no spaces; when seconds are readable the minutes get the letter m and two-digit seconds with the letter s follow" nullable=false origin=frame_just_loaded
2h05
